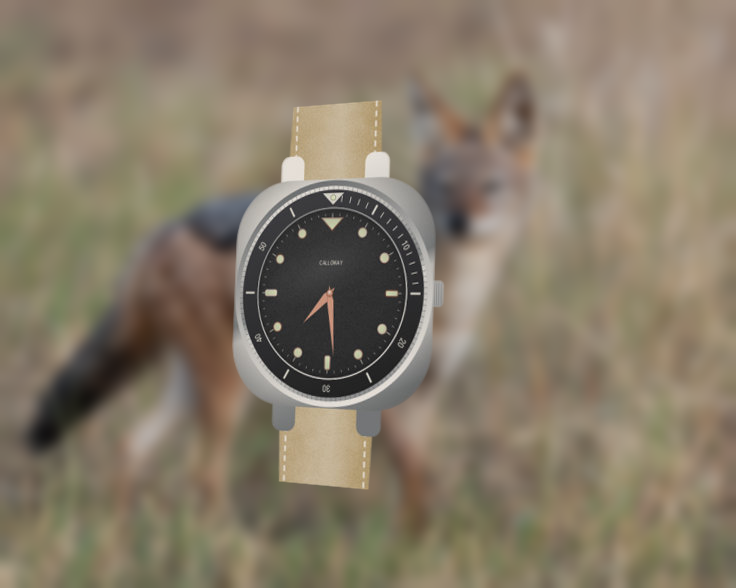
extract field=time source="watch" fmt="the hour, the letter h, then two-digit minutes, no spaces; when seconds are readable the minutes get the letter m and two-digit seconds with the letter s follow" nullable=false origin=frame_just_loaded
7h29
